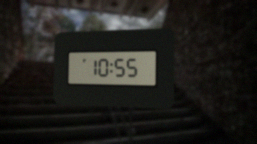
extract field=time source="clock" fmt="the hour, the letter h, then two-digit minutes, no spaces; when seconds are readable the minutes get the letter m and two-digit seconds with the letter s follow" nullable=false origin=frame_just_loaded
10h55
